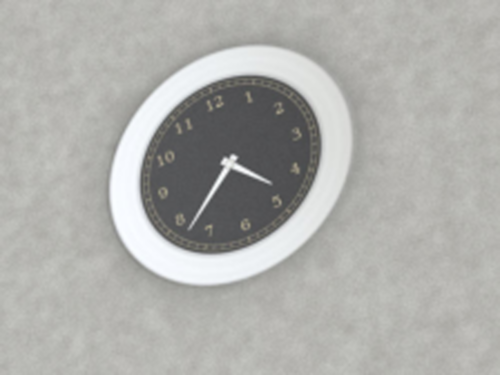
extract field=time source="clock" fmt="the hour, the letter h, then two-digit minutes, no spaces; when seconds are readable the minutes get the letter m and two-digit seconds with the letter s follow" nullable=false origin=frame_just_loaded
4h38
